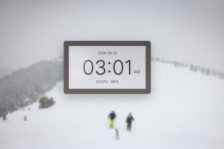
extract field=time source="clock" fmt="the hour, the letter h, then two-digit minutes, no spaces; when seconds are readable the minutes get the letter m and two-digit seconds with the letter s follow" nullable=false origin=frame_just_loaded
3h01
